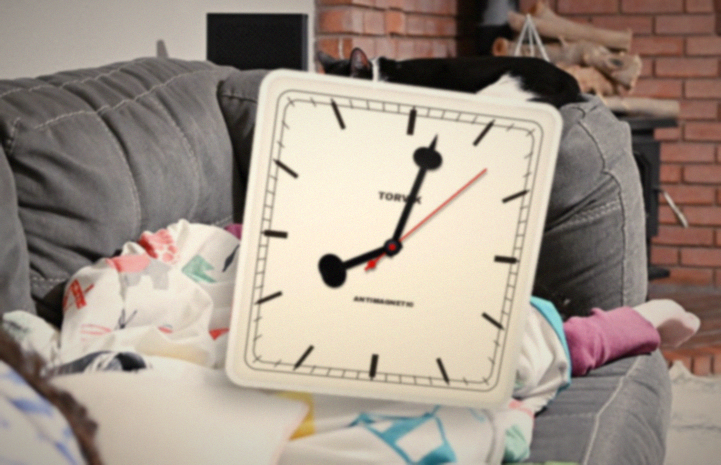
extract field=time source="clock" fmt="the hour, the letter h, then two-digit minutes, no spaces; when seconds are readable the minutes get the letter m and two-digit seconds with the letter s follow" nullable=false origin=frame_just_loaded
8h02m07s
